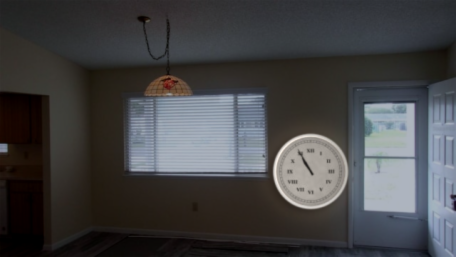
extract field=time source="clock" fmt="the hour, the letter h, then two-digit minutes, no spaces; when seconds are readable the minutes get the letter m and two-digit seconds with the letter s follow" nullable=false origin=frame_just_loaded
10h55
